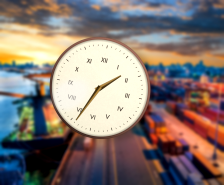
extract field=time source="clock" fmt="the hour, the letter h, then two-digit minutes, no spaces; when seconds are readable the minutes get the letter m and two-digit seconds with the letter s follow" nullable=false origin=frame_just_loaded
1h34
